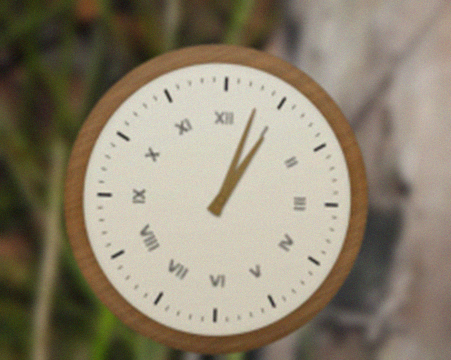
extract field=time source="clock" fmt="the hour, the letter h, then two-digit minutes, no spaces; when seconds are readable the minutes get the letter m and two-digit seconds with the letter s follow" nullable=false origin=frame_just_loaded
1h03
